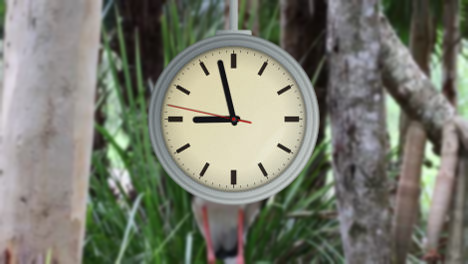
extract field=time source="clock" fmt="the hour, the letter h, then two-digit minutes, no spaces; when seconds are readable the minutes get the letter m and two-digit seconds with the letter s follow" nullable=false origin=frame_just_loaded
8h57m47s
